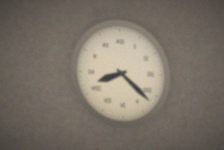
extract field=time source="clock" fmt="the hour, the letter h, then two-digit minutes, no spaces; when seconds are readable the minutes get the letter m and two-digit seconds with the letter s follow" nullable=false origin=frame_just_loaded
8h22
